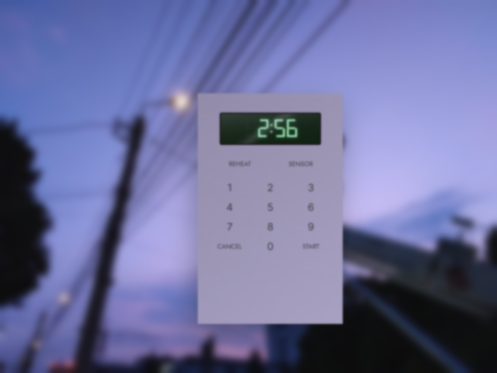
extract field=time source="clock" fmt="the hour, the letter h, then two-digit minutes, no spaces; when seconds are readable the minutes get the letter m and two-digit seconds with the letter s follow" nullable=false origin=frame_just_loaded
2h56
